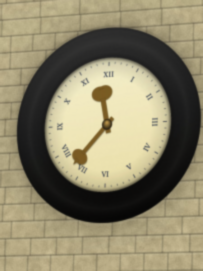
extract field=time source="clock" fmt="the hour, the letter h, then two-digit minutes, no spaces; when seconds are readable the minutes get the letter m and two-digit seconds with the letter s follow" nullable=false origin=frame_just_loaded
11h37
